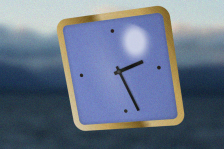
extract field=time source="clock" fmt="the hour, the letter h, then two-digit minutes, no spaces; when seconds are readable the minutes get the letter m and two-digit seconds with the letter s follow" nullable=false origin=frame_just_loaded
2h27
